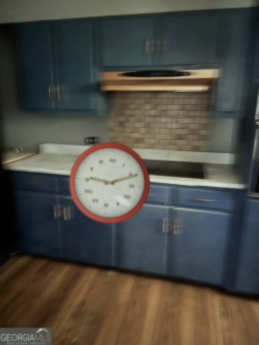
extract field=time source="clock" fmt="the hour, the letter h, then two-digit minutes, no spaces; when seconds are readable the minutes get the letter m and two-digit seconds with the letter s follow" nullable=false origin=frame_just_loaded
9h11
